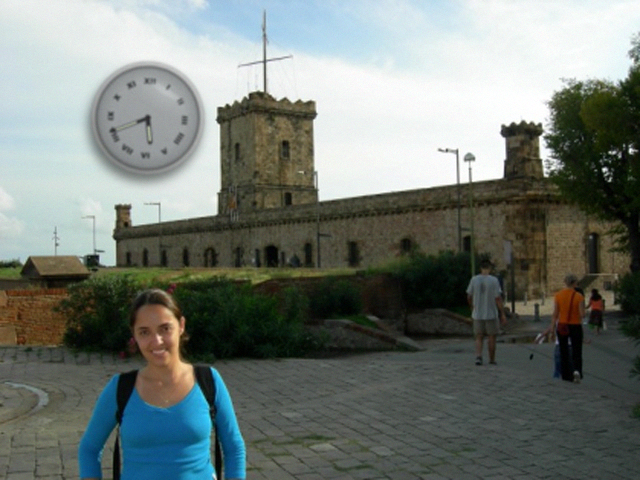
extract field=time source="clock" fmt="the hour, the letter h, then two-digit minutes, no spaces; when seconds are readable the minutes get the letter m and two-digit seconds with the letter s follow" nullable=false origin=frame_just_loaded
5h41
